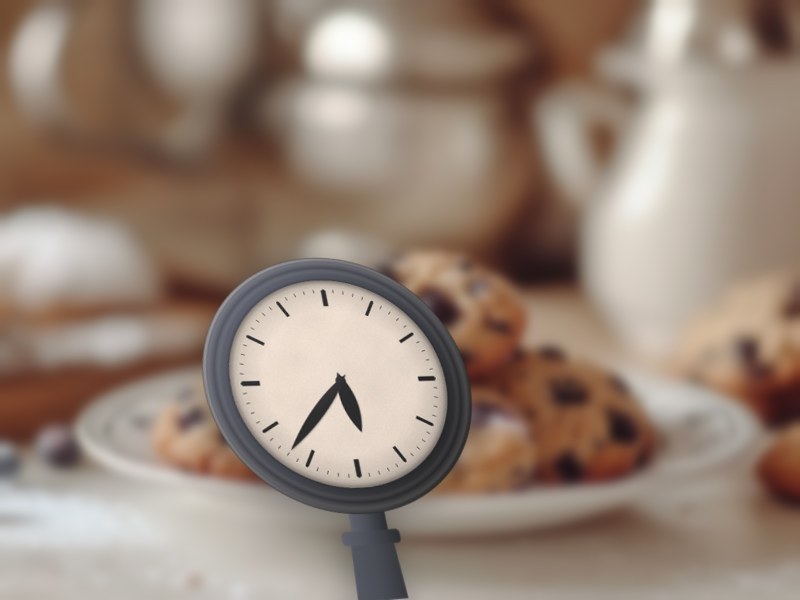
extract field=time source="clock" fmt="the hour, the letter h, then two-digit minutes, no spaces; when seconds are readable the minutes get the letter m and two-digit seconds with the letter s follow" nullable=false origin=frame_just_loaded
5h37
